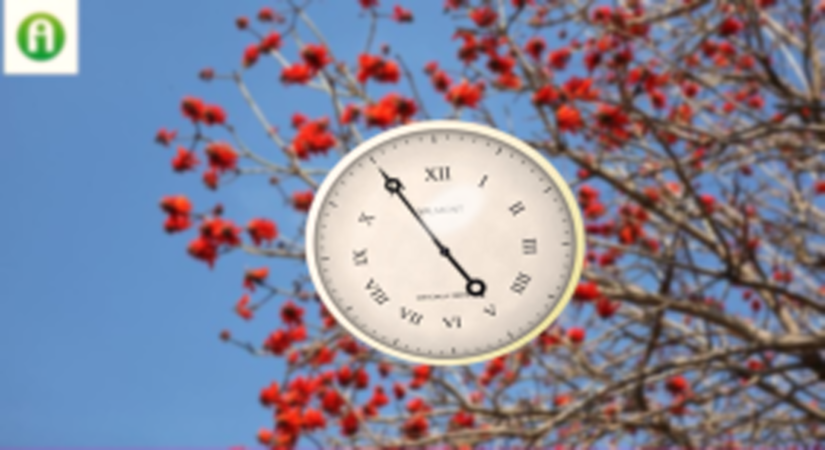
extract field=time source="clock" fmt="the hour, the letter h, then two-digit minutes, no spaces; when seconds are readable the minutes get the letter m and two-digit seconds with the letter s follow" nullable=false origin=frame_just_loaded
4h55
